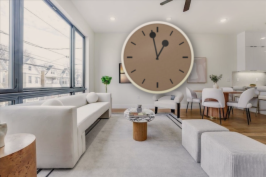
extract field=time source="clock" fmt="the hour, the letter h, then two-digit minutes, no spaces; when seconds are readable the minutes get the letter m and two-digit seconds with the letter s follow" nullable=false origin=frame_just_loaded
12h58
